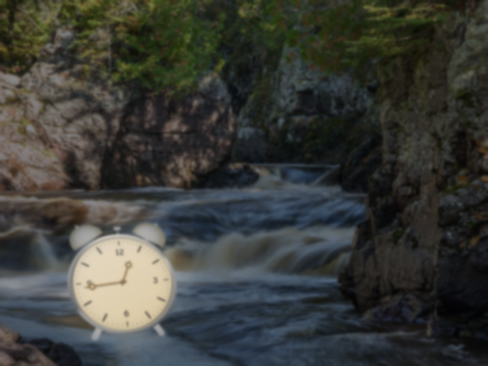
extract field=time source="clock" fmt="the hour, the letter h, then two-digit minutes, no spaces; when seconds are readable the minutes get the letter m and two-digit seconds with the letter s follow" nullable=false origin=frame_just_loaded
12h44
